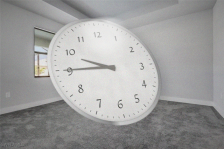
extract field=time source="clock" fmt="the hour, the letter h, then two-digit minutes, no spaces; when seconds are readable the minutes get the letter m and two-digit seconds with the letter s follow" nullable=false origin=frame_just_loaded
9h45
